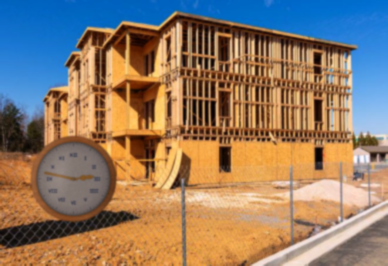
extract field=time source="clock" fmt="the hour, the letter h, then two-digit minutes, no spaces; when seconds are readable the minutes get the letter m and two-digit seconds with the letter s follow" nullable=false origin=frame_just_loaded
2h47
